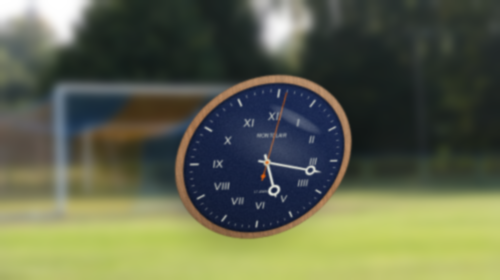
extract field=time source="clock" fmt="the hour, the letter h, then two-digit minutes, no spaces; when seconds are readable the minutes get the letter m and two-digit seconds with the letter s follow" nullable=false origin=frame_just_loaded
5h17m01s
